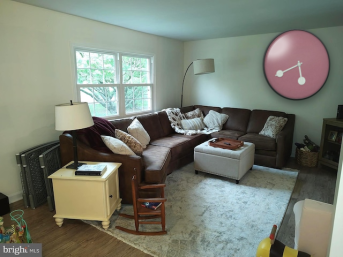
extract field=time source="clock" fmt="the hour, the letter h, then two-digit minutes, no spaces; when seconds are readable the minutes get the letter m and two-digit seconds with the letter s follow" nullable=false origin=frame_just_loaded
5h41
